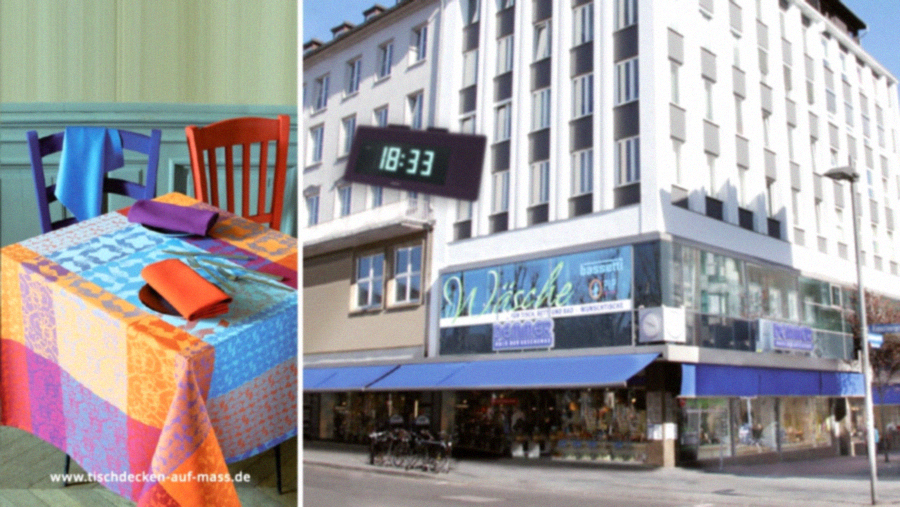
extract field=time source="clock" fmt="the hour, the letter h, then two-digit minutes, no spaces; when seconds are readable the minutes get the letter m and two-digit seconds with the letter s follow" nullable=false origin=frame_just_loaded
18h33
